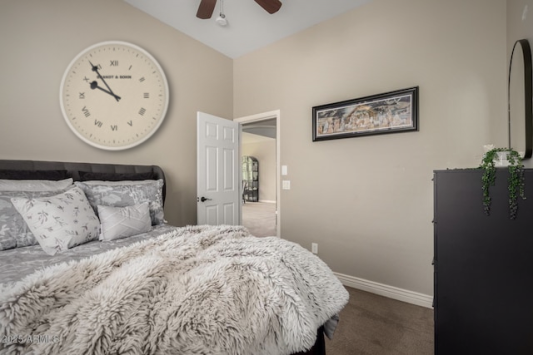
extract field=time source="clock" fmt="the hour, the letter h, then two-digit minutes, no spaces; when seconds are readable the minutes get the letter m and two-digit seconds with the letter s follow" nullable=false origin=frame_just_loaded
9h54
